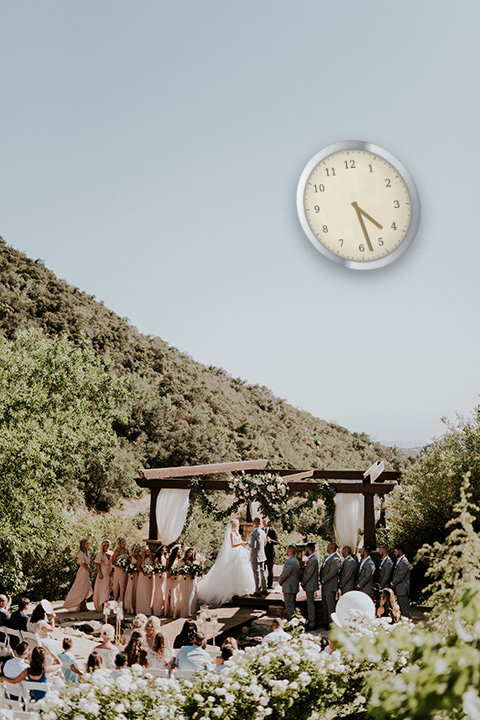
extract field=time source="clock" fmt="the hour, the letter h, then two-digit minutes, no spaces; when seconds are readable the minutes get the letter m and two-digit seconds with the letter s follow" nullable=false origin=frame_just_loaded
4h28
